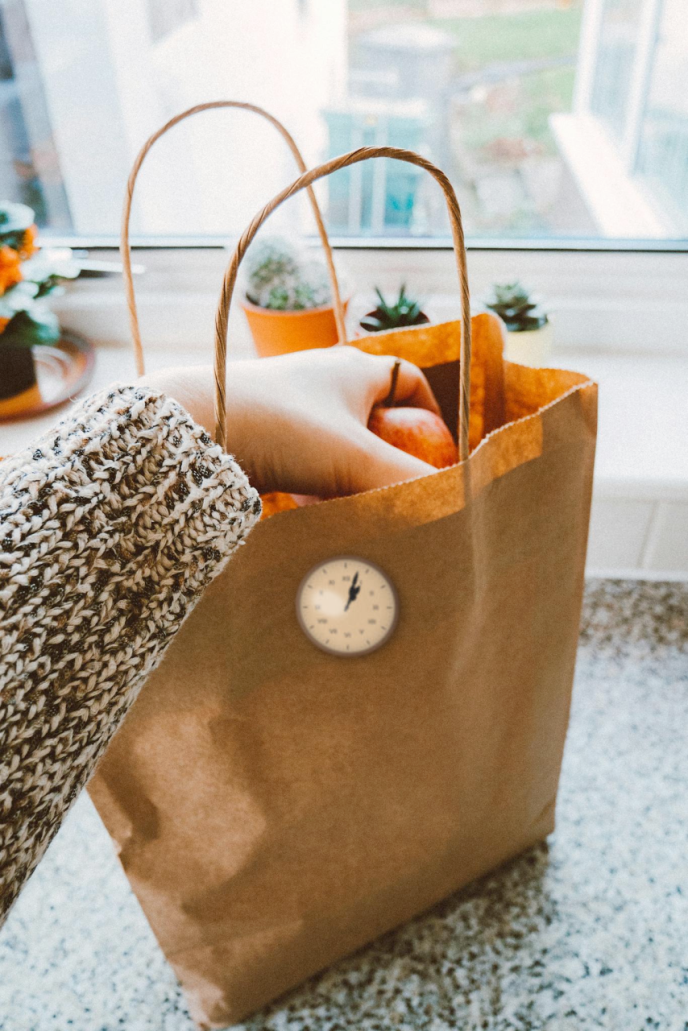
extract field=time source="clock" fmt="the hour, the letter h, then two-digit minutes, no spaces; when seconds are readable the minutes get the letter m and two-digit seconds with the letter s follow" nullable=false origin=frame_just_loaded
1h03
